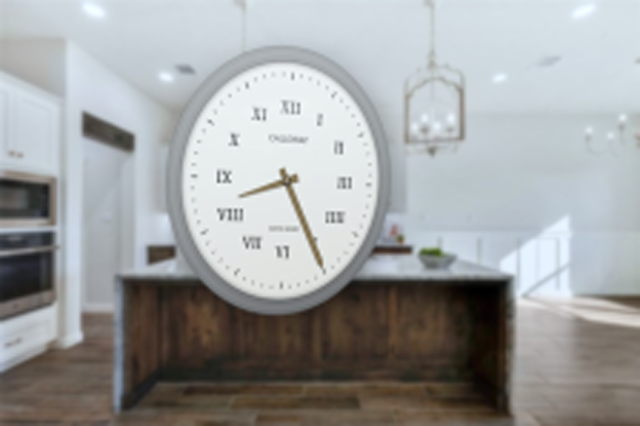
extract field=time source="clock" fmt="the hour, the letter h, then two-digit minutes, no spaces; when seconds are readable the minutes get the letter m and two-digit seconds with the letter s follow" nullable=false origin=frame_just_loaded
8h25
